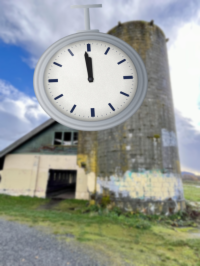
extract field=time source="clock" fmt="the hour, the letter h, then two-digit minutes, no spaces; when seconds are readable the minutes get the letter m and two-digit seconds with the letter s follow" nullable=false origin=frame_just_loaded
11h59
